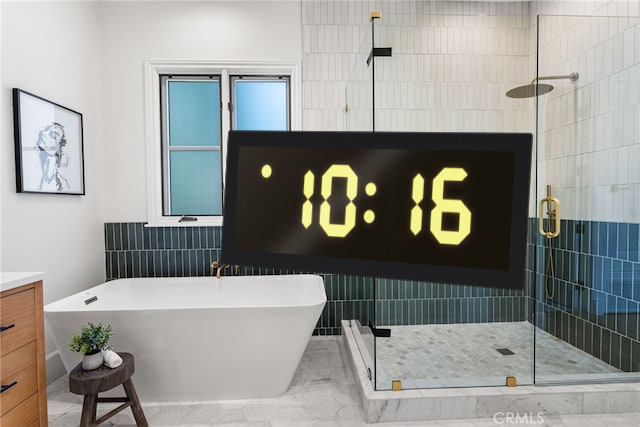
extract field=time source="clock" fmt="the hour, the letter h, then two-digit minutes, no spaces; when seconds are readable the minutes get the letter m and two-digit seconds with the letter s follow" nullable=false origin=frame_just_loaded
10h16
